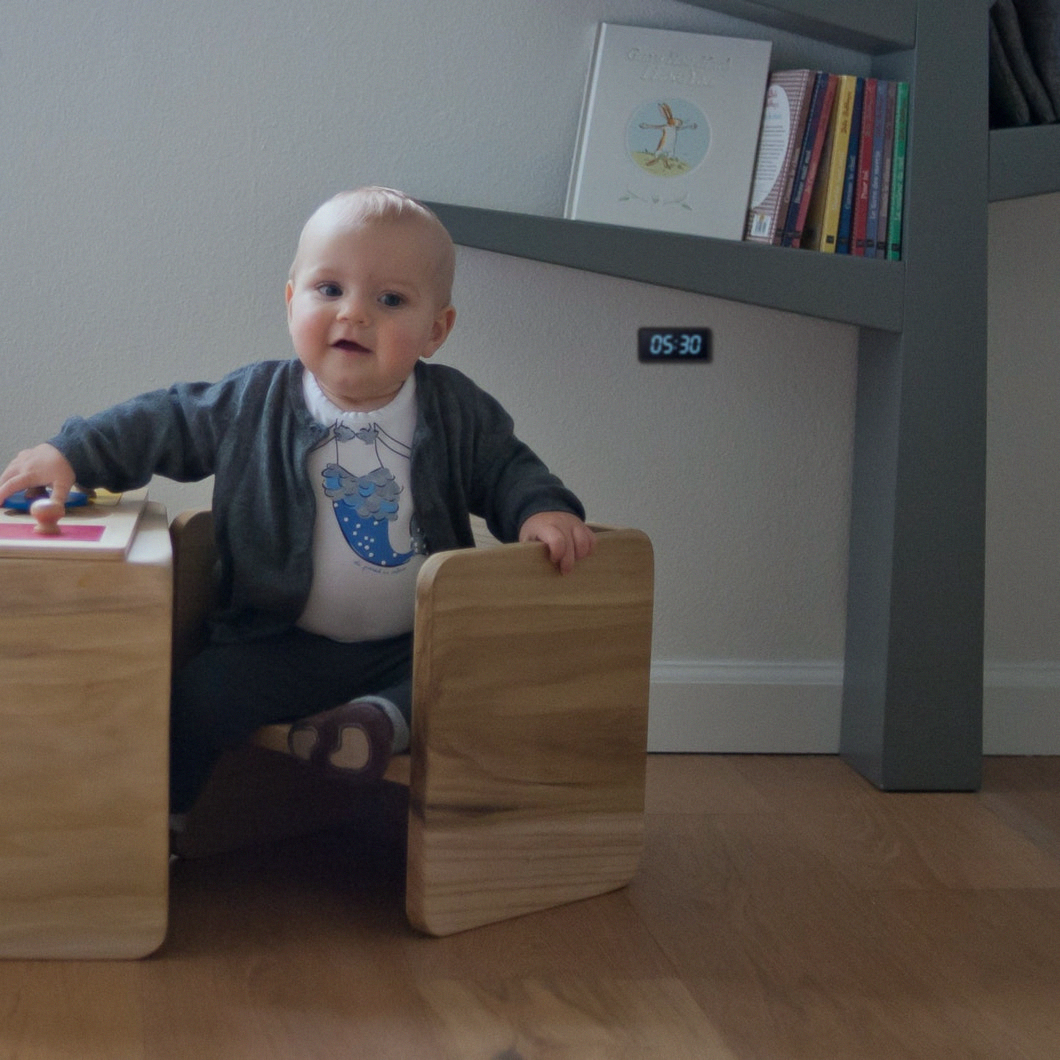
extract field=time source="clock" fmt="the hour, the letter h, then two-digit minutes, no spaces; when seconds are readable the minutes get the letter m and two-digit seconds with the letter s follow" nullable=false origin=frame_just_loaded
5h30
